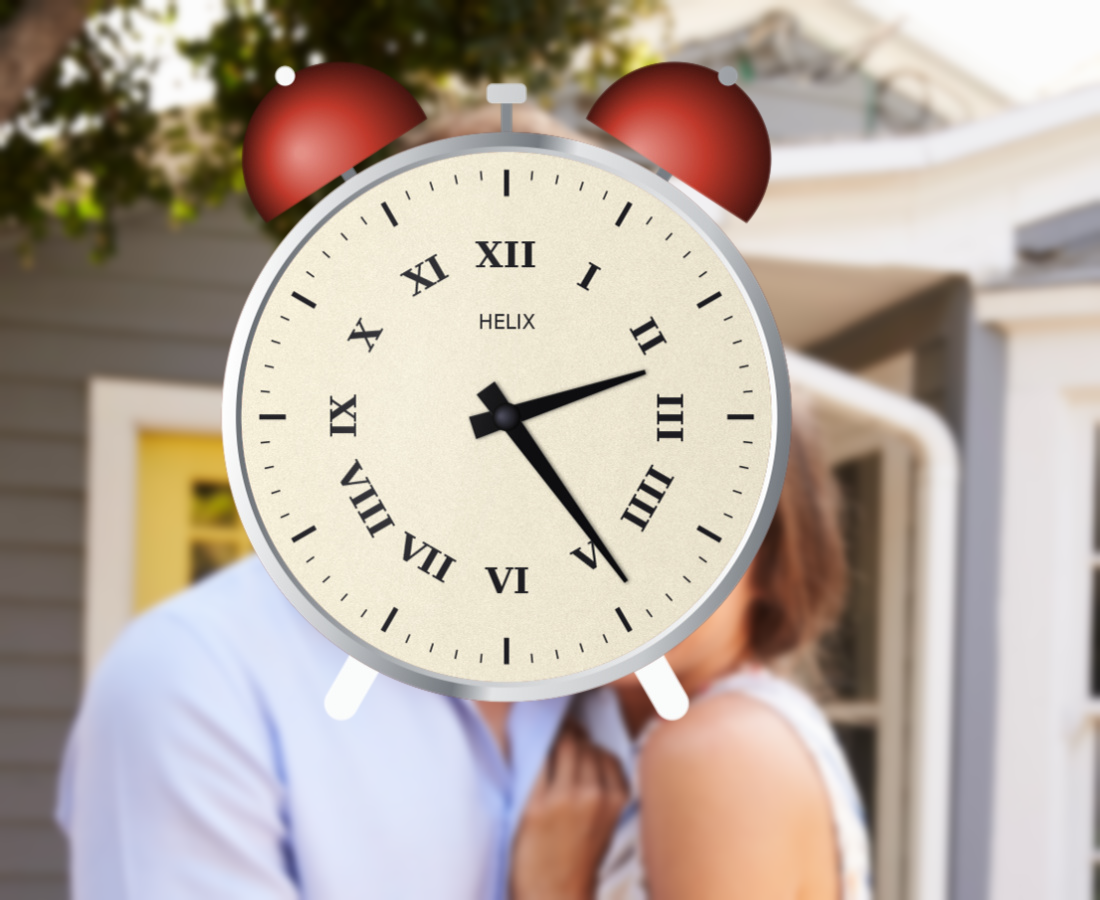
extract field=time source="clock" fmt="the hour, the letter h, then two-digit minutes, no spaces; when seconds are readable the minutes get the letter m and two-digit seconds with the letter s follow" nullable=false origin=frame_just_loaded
2h24
